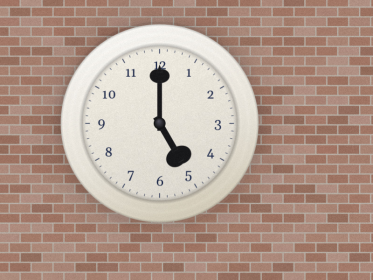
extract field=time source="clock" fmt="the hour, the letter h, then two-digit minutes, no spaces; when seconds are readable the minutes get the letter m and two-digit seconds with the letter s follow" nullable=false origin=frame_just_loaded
5h00
